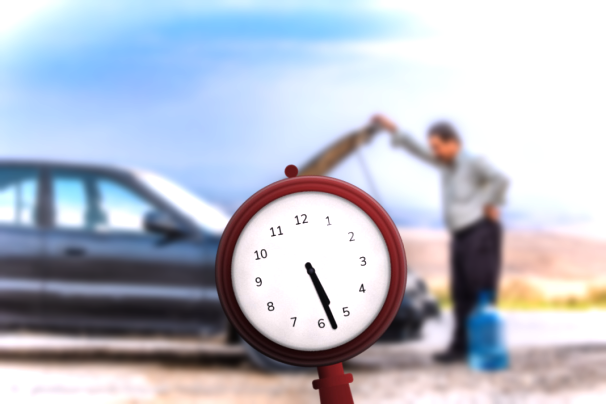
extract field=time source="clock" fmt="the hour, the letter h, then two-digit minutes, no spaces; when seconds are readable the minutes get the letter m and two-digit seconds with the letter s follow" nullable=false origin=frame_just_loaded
5h28
